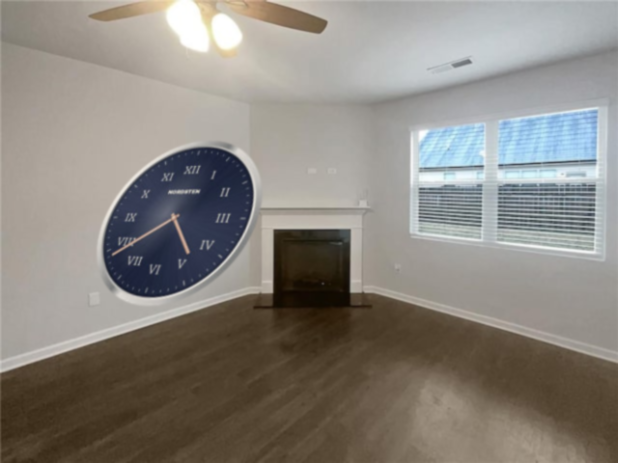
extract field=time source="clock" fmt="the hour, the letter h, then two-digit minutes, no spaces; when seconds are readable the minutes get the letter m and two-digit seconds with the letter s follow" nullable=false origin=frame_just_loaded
4h39
